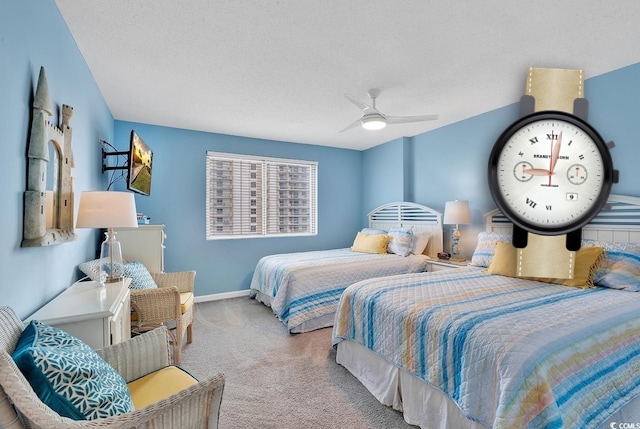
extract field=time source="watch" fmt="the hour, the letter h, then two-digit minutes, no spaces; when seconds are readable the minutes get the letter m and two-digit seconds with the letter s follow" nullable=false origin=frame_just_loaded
9h02
